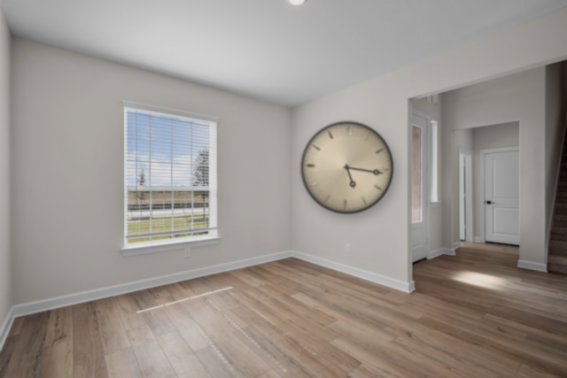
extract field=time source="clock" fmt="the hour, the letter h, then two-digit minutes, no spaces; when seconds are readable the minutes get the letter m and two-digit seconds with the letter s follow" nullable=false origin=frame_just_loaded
5h16
